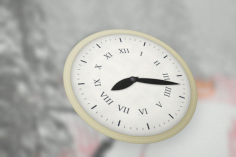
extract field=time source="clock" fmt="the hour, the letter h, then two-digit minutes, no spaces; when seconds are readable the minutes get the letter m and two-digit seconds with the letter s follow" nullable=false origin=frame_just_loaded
8h17
